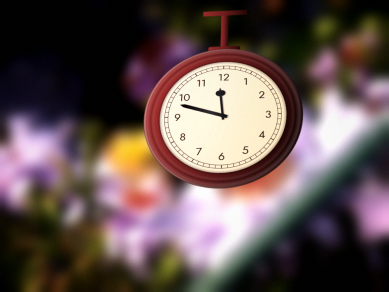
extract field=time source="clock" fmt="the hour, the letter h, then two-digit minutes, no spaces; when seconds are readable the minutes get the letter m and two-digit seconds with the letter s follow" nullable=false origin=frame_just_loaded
11h48
